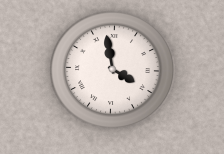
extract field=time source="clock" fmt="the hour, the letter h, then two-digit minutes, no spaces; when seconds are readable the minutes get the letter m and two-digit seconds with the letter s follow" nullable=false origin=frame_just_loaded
3h58
